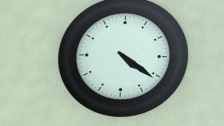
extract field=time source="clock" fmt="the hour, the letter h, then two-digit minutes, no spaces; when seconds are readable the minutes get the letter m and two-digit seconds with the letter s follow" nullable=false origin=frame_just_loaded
4h21
